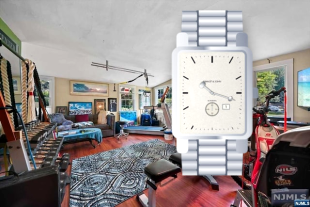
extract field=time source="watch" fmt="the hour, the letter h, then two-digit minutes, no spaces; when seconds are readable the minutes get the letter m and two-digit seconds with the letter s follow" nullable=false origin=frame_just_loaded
10h18
